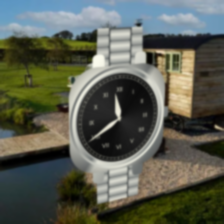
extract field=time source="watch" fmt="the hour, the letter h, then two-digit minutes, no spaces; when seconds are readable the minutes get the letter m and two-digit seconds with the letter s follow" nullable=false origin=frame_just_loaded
11h40
